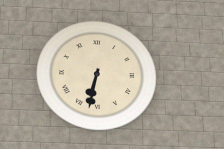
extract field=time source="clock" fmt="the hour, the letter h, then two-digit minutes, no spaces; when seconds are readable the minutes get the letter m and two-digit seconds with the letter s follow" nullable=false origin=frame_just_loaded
6h32
